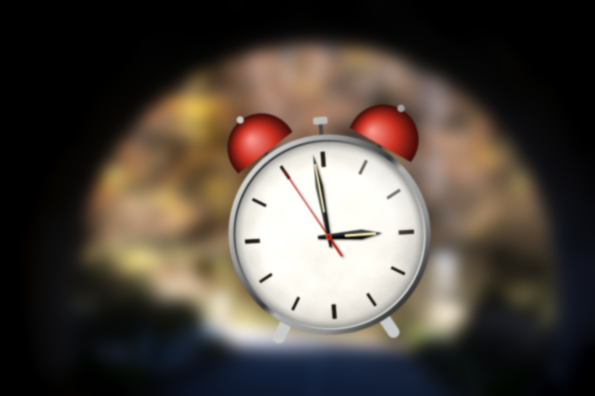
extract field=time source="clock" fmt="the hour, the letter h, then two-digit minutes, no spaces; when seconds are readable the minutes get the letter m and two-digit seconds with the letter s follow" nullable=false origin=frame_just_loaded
2h58m55s
